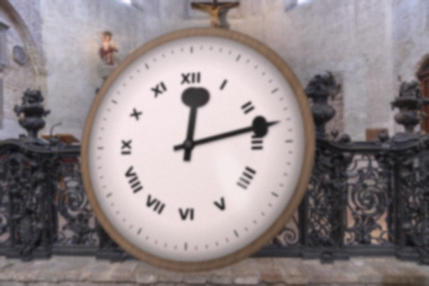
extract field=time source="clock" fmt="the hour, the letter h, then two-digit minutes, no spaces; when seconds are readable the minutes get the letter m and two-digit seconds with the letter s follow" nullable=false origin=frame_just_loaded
12h13
